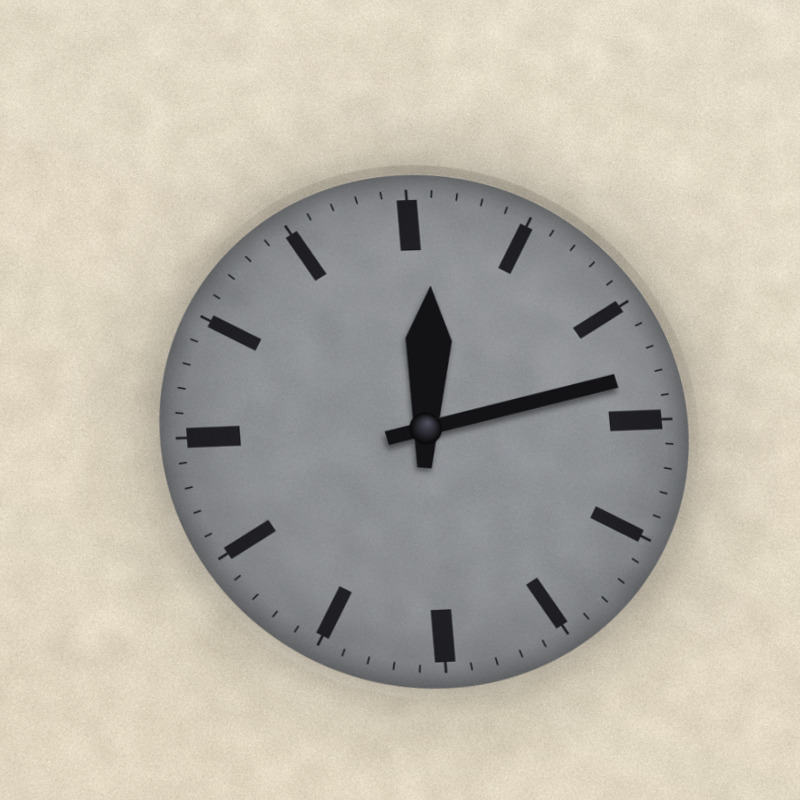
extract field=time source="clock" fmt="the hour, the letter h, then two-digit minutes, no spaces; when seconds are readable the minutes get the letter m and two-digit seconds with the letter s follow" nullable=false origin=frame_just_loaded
12h13
